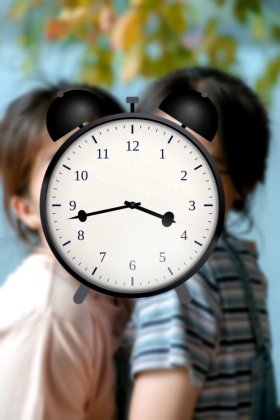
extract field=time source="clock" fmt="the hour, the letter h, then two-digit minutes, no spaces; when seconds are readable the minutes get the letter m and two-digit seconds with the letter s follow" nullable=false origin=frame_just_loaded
3h43
